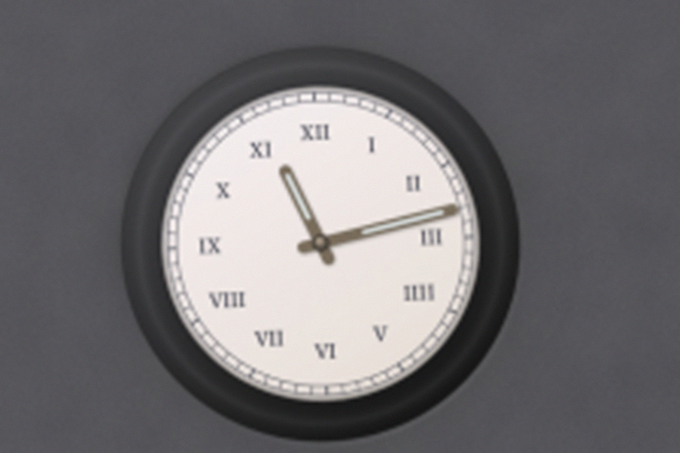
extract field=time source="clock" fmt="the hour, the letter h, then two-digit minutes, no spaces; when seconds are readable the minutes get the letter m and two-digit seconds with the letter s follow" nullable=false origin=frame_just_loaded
11h13
